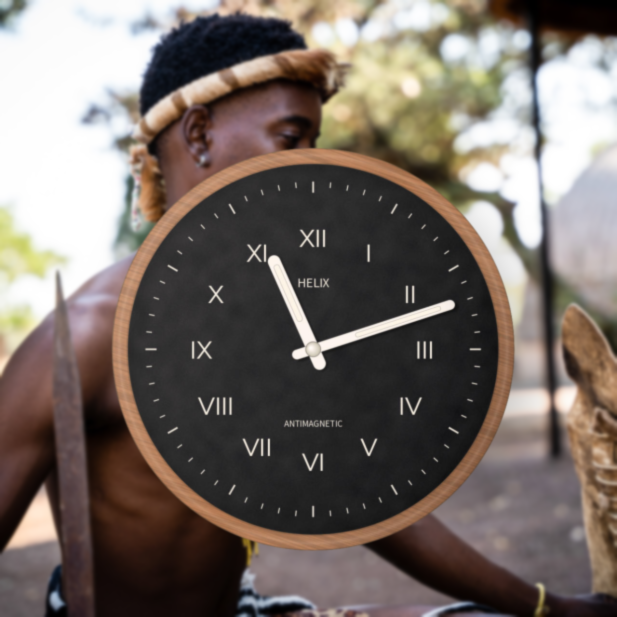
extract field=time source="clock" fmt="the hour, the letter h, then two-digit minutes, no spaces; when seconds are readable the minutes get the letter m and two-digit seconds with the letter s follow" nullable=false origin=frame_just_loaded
11h12
